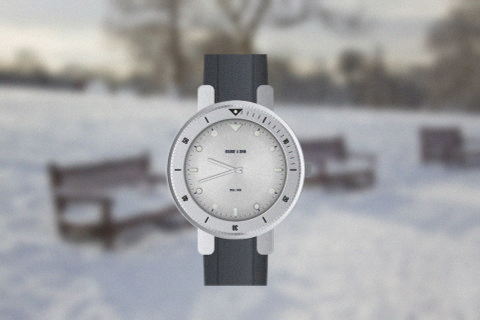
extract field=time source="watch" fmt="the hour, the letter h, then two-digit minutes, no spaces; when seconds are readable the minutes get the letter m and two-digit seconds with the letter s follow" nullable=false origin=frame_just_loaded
9h42
